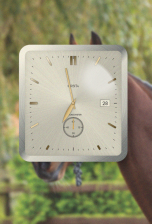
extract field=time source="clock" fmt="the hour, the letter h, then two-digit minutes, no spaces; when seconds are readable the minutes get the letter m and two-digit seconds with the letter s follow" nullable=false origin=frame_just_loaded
6h58
